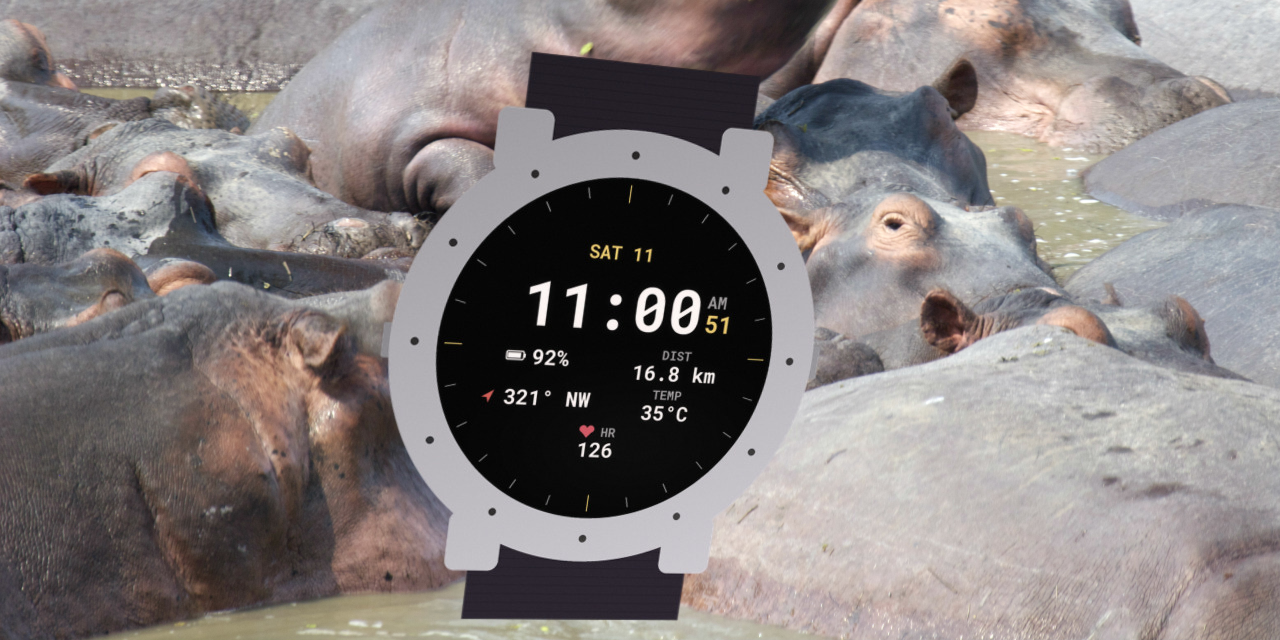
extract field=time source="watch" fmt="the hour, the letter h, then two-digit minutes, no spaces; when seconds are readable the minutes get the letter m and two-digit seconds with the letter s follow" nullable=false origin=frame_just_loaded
11h00m51s
